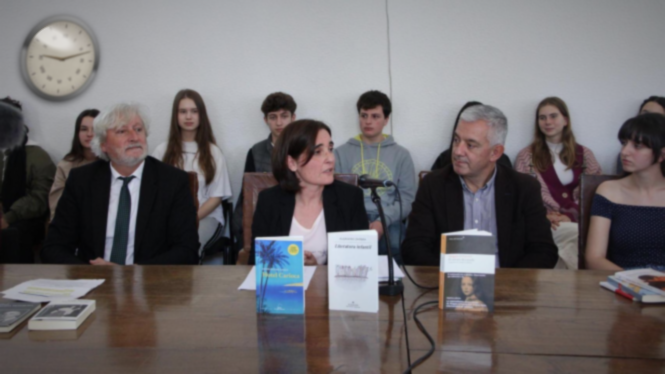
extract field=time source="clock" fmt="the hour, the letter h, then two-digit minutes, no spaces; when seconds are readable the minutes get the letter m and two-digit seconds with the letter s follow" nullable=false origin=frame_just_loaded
9h12
